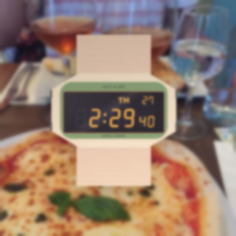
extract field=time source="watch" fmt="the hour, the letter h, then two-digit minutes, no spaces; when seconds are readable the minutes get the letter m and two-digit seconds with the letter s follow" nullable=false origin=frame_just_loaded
2h29m40s
